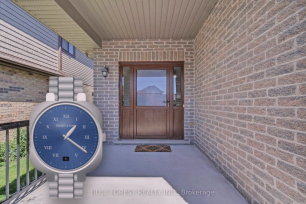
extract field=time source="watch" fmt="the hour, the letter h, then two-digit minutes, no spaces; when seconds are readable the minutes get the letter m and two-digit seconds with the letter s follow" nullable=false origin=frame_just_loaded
1h21
